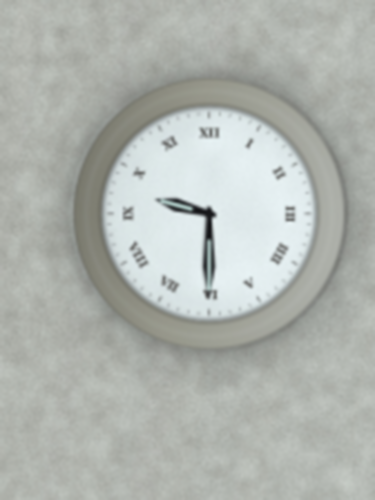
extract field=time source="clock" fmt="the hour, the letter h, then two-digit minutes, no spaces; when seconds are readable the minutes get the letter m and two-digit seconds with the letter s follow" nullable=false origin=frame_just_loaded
9h30
